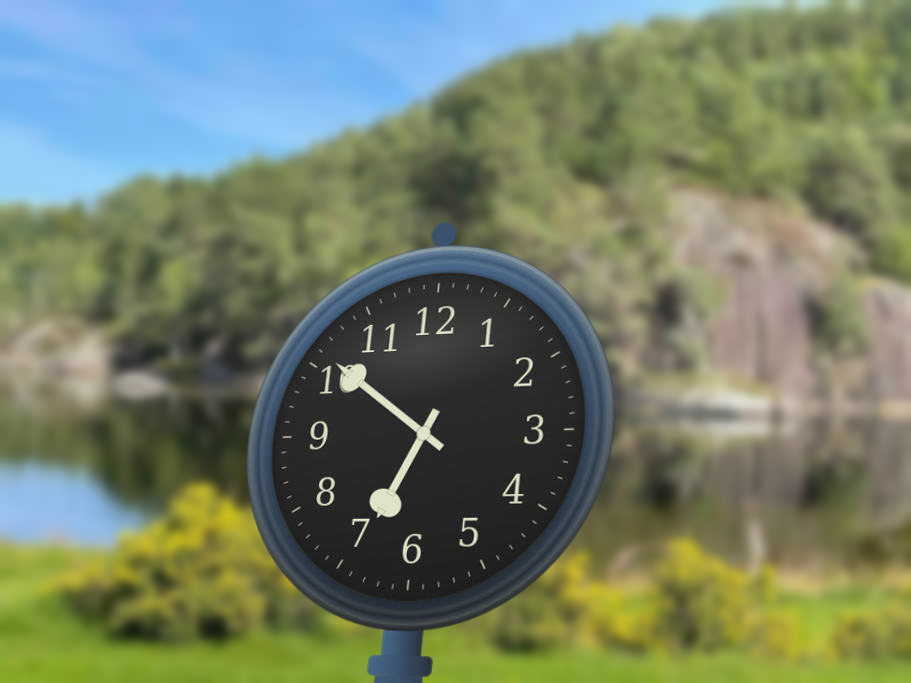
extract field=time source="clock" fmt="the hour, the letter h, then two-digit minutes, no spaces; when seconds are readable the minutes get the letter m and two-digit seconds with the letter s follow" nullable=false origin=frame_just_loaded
6h51
